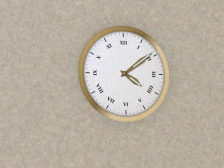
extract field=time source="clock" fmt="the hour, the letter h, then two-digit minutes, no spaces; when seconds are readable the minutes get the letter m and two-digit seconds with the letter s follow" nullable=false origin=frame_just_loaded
4h09
